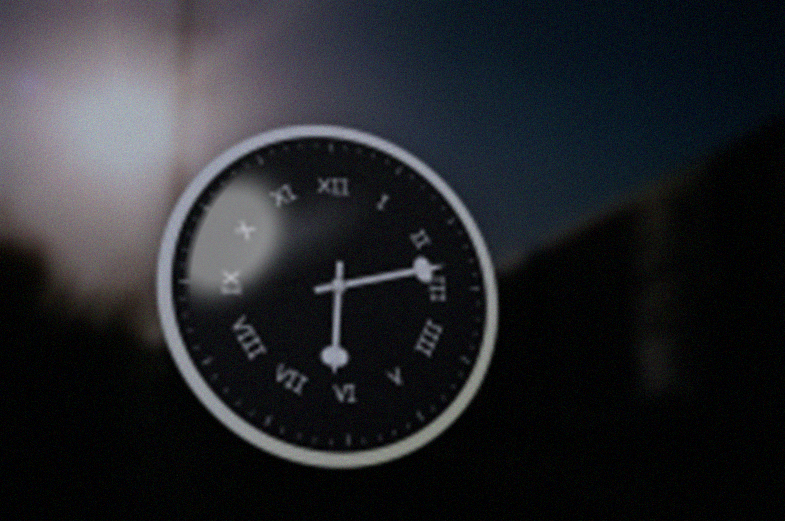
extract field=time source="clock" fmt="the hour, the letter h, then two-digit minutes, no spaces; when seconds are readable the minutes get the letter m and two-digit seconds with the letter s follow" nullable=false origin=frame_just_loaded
6h13
